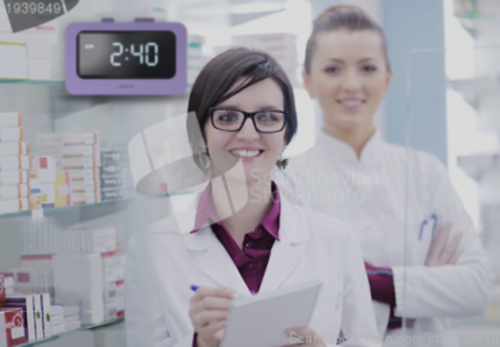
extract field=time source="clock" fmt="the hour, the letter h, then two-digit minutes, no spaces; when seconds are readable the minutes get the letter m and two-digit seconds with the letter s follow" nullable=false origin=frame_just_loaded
2h40
